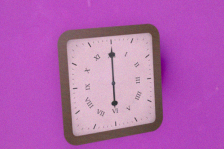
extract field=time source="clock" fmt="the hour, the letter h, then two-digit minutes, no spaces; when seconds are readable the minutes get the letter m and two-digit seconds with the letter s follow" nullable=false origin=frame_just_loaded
6h00
